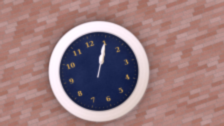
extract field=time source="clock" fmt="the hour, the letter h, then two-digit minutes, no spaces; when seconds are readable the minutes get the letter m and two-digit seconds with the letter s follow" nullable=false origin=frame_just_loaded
1h05
